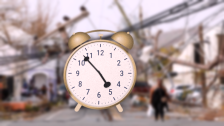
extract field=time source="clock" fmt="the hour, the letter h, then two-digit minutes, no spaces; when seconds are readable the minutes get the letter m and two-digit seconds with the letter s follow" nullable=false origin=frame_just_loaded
4h53
